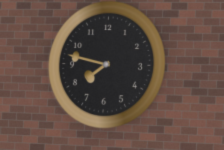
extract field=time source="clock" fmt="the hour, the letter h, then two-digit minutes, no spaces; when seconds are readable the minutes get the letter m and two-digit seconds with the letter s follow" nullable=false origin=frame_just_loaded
7h47
